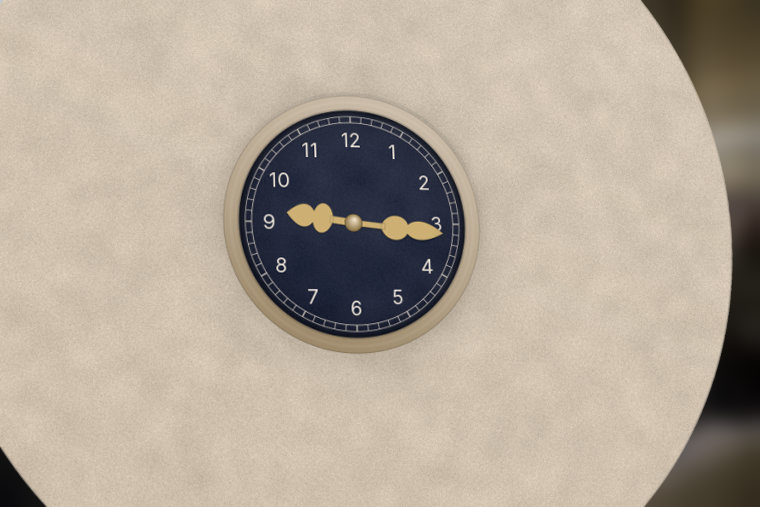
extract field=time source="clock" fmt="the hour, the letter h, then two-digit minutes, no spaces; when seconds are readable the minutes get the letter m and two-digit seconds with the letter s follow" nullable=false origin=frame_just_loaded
9h16
